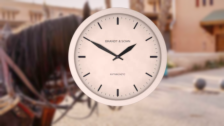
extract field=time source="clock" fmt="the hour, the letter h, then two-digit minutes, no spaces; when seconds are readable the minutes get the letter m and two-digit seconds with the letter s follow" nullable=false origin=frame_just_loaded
1h50
